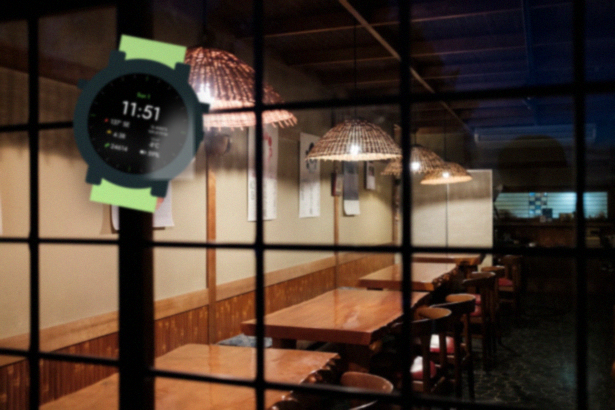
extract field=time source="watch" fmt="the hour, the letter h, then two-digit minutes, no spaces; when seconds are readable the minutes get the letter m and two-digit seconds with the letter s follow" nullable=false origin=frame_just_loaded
11h51
